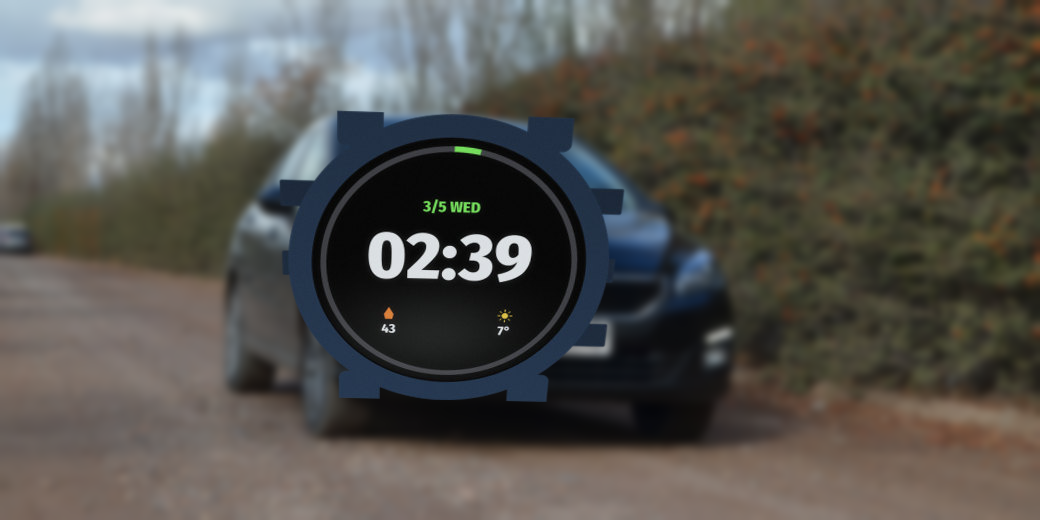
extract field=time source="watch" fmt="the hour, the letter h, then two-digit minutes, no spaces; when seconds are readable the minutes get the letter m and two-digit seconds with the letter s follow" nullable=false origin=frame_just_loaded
2h39
